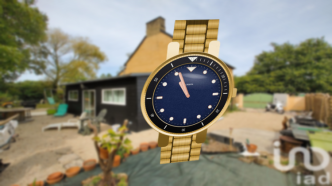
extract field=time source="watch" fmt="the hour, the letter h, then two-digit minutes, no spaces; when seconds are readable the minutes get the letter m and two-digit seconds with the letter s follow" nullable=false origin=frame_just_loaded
10h56
